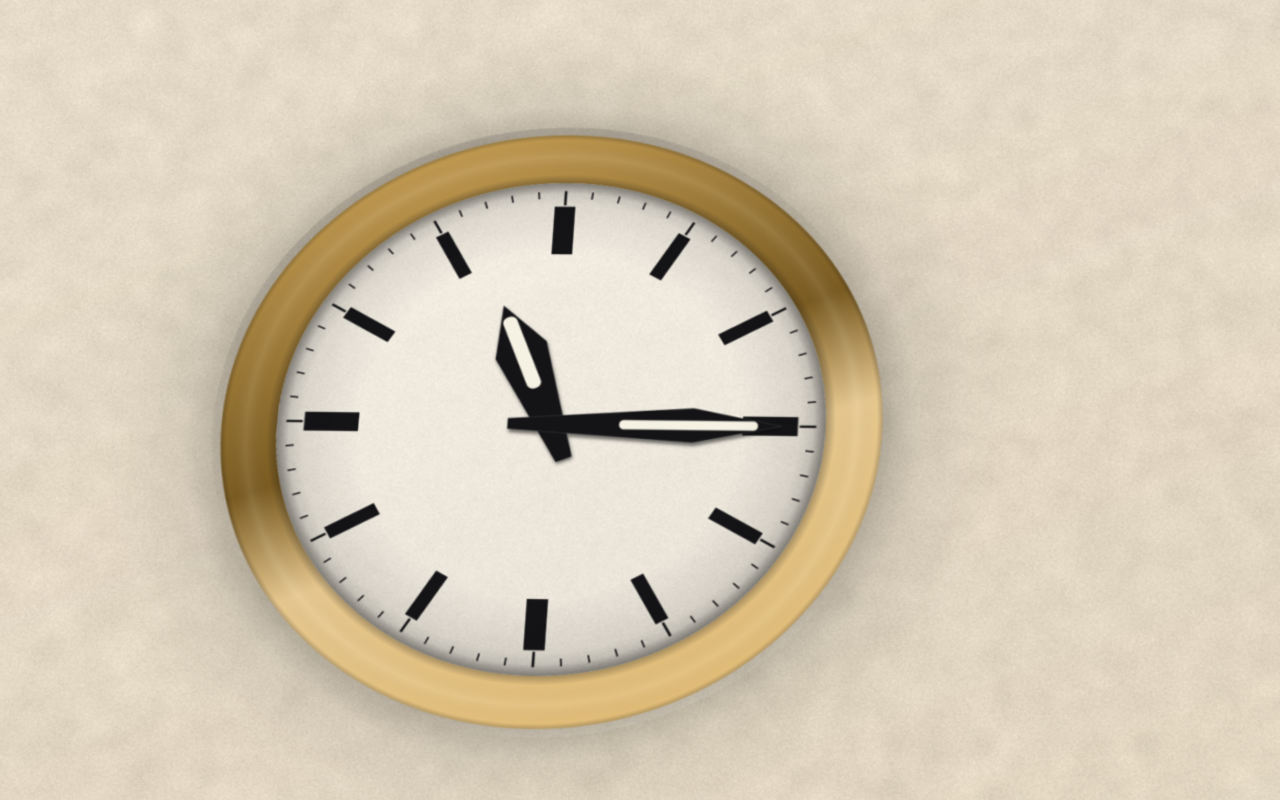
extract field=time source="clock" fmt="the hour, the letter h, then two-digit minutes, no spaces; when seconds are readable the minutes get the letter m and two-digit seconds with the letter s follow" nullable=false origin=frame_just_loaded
11h15
